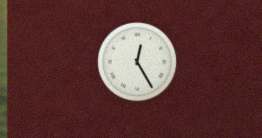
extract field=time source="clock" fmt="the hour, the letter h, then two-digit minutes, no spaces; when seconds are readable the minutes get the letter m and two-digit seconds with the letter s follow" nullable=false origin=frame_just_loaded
12h25
